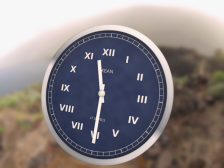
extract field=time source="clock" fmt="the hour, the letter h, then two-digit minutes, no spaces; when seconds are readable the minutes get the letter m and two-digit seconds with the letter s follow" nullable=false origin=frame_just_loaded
11h30
